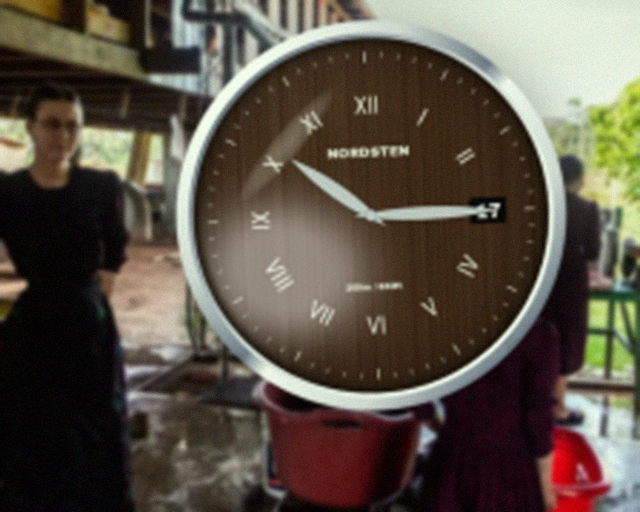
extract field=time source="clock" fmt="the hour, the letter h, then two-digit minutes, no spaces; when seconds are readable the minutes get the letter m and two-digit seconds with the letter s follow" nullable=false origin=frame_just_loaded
10h15
